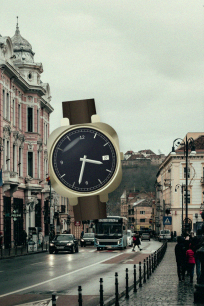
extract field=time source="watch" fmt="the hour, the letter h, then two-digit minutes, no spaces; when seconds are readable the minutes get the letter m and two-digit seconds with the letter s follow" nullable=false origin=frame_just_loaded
3h33
